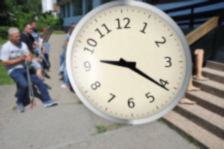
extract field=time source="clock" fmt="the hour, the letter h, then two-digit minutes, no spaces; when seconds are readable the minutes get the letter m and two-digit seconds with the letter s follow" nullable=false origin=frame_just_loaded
9h21
